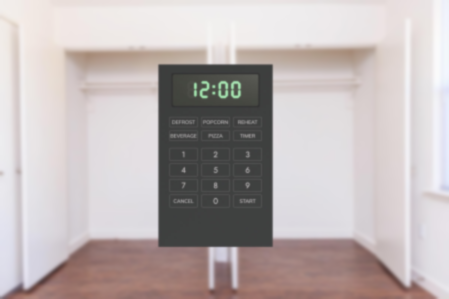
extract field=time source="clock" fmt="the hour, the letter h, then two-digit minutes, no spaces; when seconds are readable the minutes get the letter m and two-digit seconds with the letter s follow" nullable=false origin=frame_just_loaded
12h00
